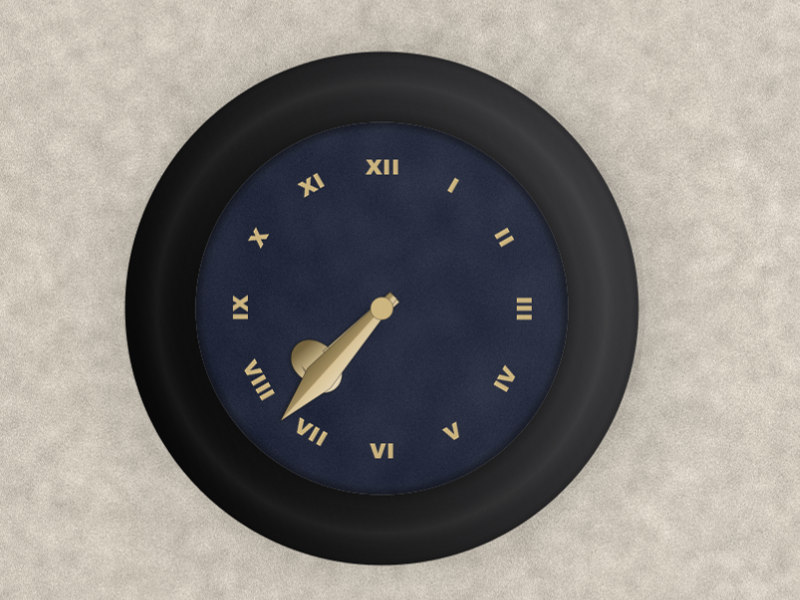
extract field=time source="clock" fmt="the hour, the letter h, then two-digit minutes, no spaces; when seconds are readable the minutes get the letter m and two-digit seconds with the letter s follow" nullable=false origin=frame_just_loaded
7h37
